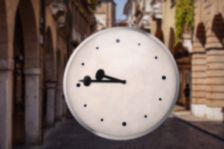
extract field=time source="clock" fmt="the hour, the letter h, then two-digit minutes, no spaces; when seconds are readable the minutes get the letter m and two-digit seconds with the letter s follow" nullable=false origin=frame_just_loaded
9h46
